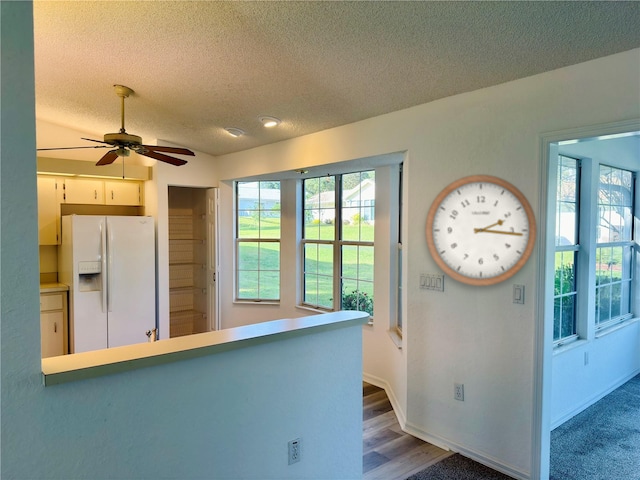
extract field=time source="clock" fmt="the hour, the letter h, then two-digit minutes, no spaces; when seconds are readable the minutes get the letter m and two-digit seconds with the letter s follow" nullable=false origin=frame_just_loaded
2h16
